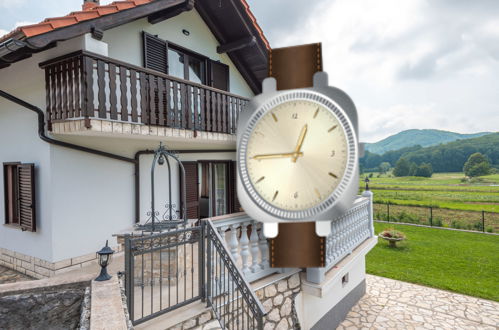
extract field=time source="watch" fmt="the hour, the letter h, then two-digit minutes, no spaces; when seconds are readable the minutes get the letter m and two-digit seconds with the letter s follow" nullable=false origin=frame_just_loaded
12h45
